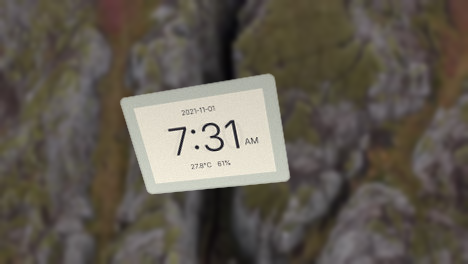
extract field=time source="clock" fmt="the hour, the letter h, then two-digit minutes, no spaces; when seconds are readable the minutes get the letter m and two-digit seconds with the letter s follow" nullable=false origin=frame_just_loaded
7h31
